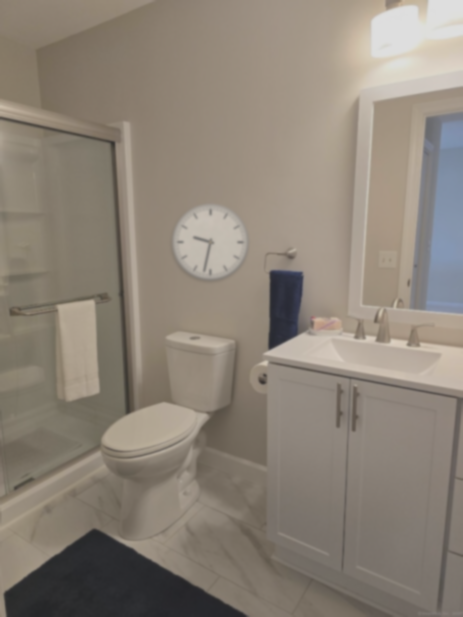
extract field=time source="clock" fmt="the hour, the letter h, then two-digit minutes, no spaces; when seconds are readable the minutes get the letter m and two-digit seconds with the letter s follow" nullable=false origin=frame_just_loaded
9h32
